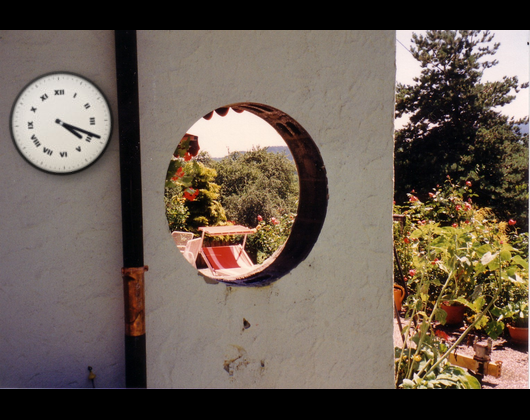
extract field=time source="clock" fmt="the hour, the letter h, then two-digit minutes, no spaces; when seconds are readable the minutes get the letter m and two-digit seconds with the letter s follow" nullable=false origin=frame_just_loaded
4h19
